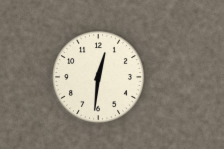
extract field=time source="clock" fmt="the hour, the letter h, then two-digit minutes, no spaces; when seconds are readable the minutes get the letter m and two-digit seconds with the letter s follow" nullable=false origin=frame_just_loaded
12h31
